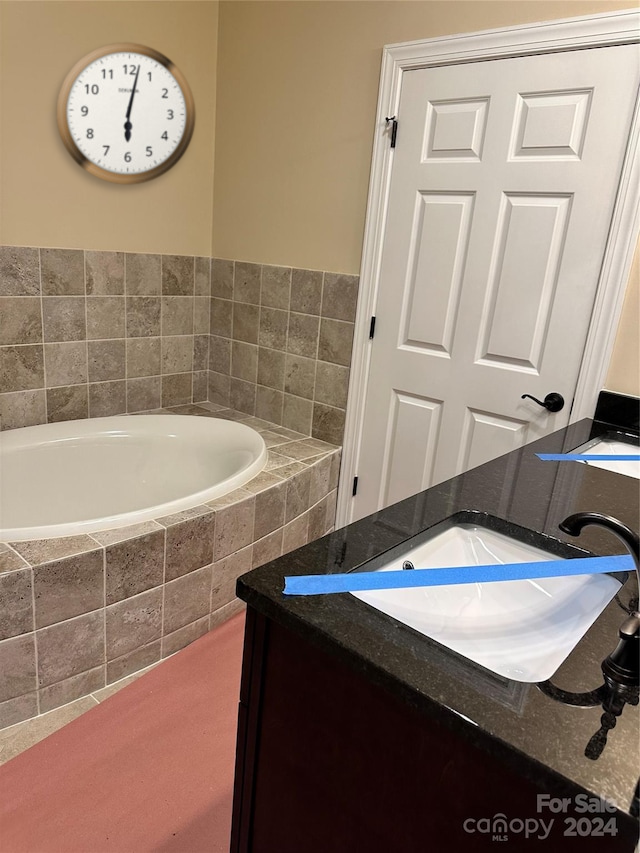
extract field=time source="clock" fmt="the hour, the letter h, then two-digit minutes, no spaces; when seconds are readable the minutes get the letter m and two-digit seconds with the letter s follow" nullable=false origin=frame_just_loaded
6h02
